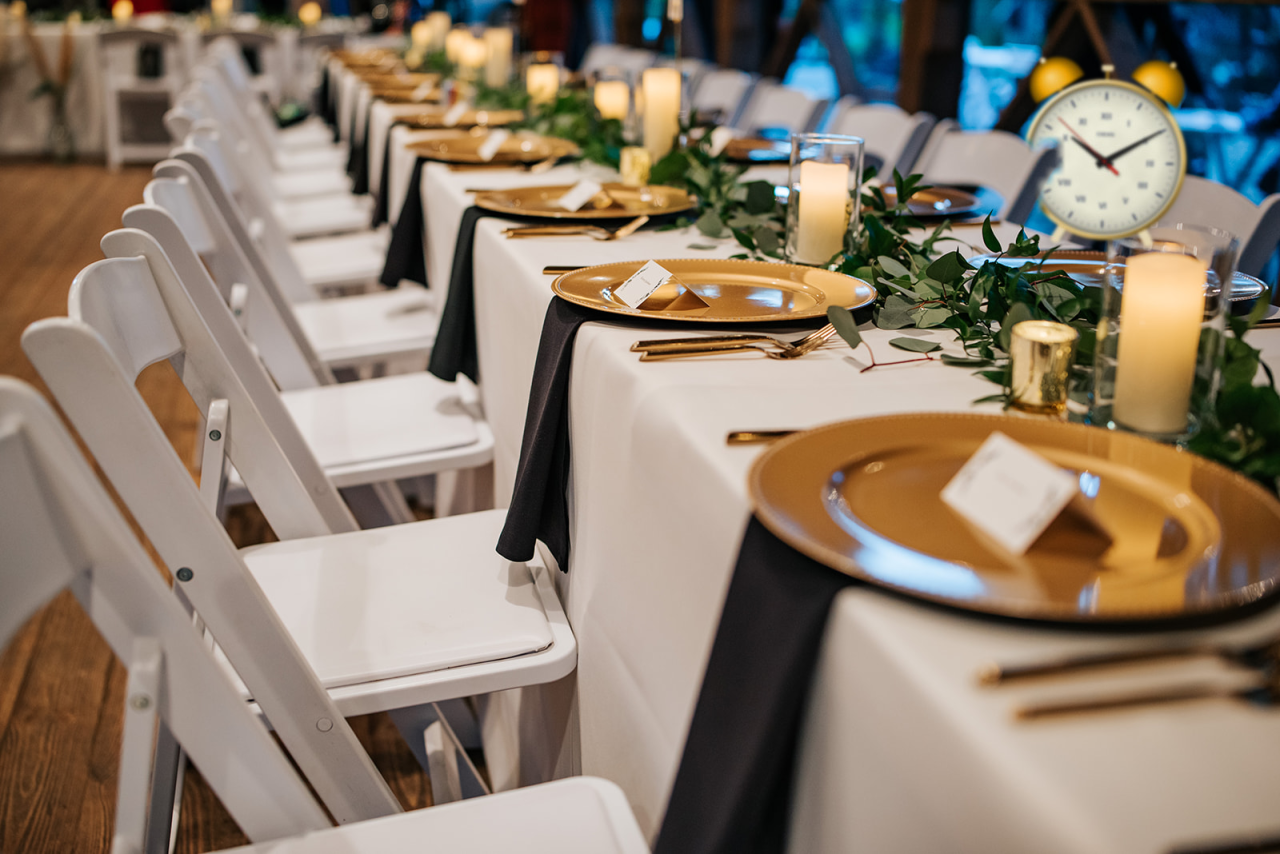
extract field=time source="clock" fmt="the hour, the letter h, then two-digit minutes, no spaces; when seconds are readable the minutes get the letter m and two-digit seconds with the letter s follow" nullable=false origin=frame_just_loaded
10h09m52s
